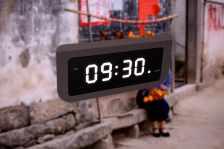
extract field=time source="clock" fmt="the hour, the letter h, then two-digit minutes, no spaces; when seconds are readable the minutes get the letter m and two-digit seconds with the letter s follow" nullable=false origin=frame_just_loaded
9h30
